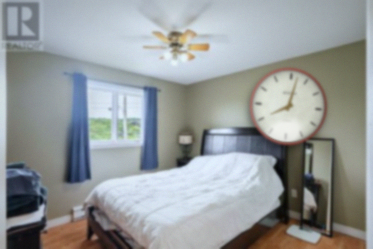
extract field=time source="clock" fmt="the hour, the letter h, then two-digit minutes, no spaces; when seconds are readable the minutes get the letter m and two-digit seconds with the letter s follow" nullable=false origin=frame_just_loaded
8h02
